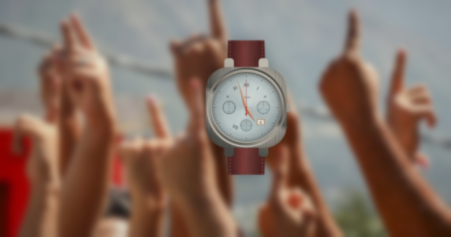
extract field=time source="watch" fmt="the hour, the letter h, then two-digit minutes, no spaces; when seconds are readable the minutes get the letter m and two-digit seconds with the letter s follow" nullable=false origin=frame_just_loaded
4h57
